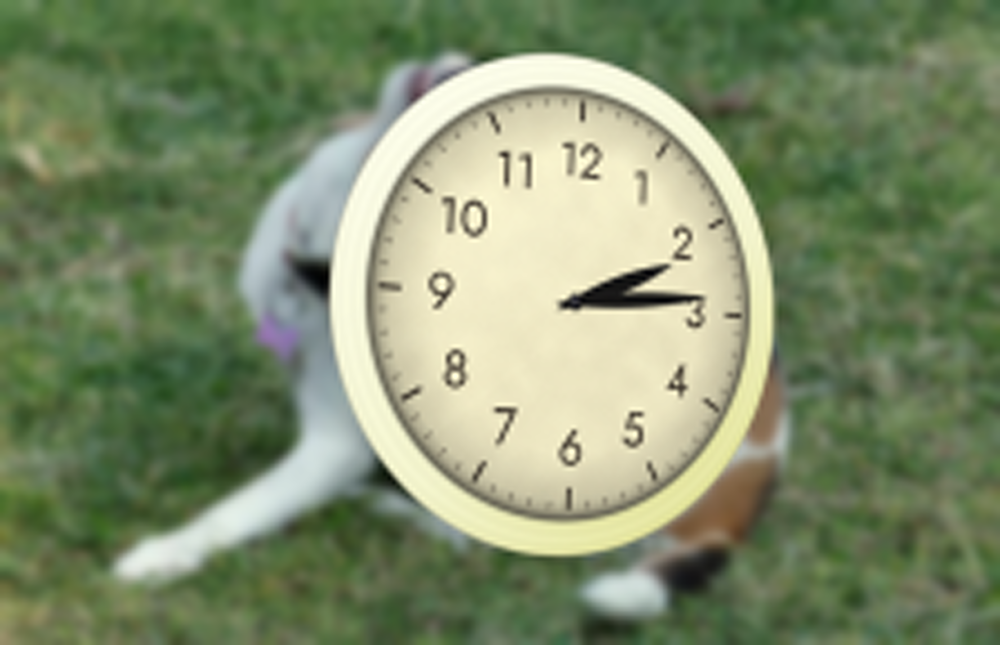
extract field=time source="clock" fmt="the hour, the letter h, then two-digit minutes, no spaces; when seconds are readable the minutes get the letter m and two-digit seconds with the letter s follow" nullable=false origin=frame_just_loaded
2h14
